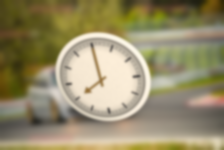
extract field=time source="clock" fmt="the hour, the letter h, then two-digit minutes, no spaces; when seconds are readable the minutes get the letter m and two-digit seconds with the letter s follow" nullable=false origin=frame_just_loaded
8h00
